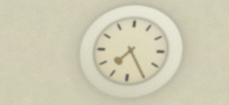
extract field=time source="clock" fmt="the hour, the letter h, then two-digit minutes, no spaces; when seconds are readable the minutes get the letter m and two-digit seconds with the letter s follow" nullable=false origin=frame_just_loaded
7h25
